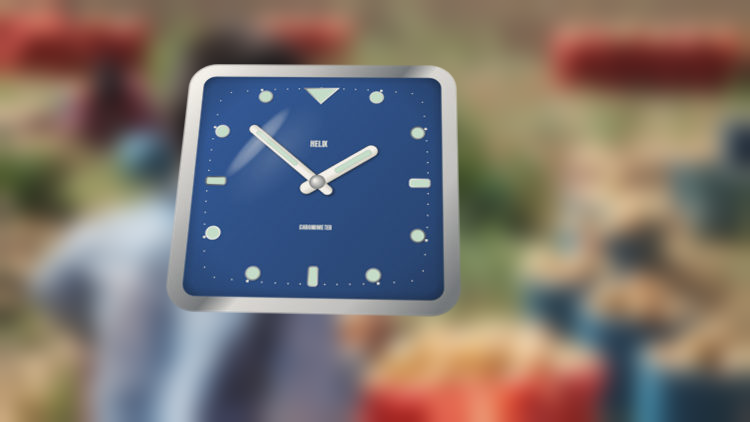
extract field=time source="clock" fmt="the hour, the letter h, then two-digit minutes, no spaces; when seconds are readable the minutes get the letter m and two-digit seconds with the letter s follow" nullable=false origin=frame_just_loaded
1h52
